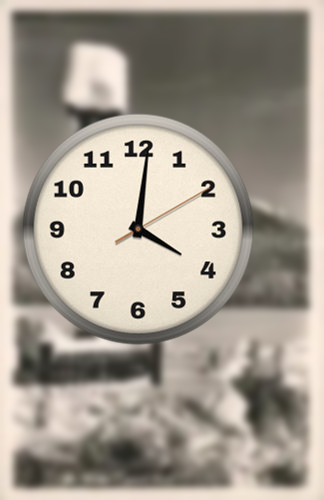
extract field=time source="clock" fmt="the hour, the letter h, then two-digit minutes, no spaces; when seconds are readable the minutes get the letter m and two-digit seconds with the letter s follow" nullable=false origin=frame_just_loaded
4h01m10s
